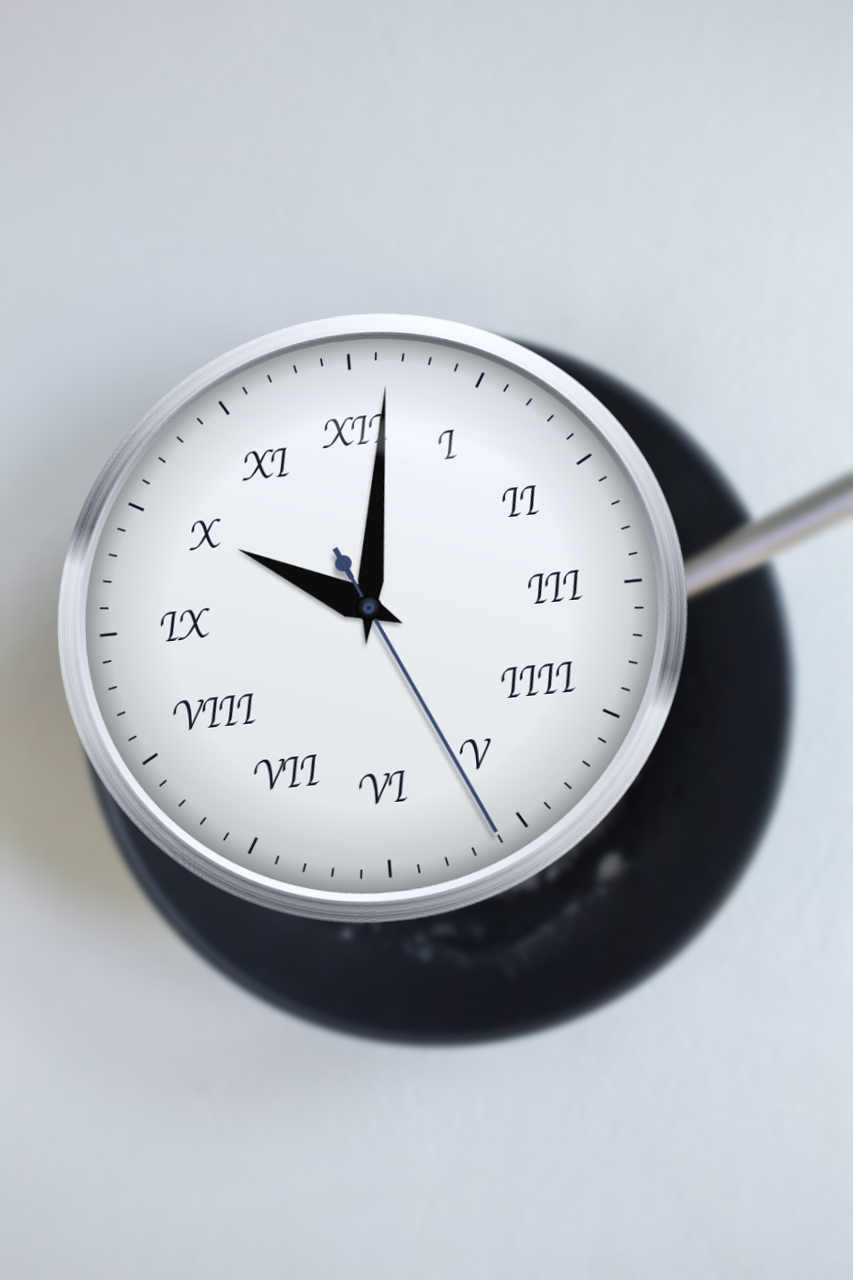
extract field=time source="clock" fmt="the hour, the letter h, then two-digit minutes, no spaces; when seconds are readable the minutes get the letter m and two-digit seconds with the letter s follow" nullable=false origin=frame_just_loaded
10h01m26s
